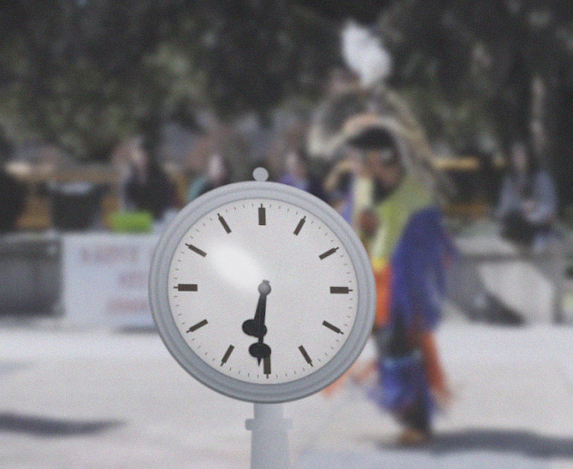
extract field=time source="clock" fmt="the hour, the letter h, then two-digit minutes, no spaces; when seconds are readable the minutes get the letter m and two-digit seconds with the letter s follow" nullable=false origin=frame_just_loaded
6h31
